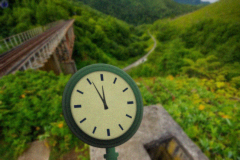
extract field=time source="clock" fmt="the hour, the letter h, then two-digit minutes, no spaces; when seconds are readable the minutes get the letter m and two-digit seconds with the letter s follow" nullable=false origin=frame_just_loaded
11h56
